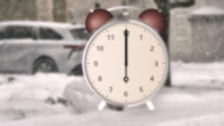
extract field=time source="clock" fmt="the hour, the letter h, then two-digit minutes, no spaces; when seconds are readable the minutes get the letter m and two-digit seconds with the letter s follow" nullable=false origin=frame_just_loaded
6h00
